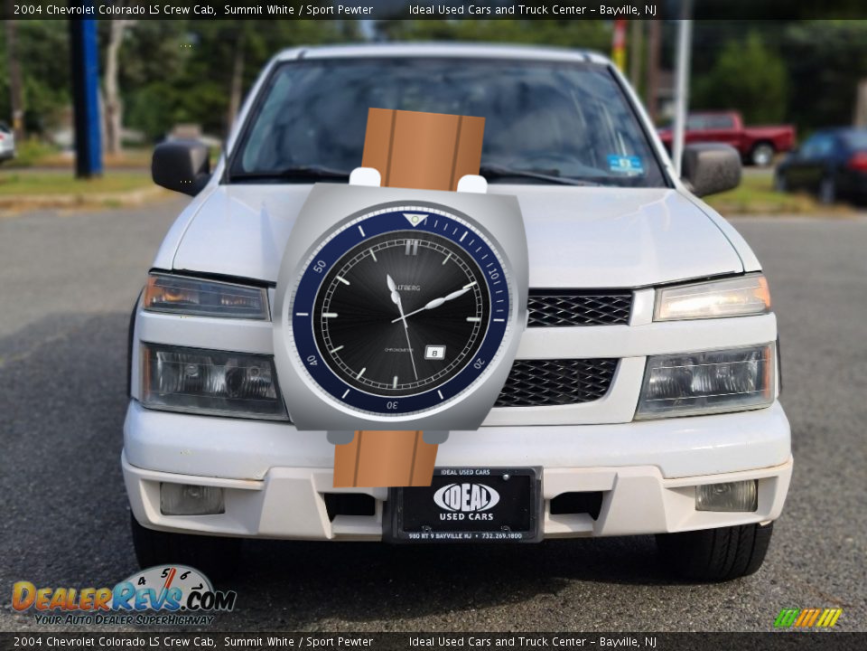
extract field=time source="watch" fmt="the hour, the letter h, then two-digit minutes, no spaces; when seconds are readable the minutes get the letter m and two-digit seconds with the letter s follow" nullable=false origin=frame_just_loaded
11h10m27s
